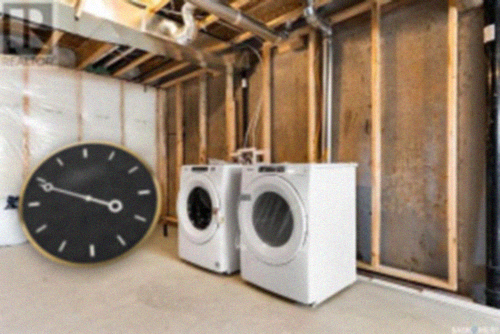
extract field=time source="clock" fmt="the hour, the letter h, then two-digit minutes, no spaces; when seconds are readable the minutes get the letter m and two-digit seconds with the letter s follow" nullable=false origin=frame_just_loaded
3h49
